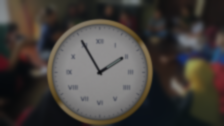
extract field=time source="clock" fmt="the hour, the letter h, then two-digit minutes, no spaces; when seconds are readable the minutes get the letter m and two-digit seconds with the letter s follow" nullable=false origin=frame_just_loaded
1h55
